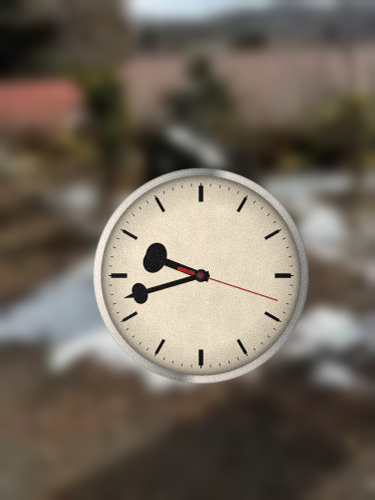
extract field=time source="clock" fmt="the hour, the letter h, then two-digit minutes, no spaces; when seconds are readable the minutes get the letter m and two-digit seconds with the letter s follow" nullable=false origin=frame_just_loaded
9h42m18s
